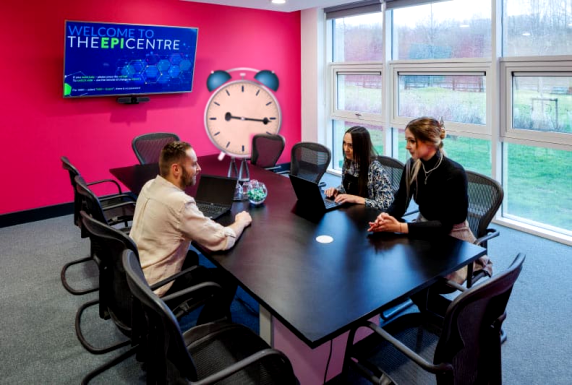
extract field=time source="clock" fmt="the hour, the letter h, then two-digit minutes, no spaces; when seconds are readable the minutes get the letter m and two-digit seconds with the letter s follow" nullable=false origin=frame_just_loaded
9h16
